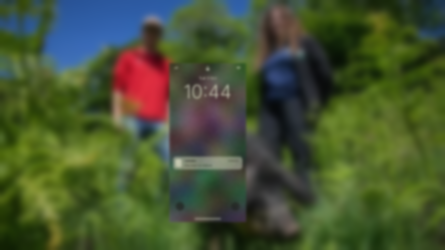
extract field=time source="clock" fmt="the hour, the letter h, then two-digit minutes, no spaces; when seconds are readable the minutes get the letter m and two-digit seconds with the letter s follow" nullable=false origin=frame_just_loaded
10h44
